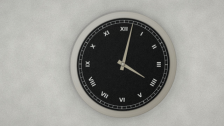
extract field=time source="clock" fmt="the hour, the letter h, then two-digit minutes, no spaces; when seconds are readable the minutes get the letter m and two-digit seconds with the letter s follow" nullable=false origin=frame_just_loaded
4h02
